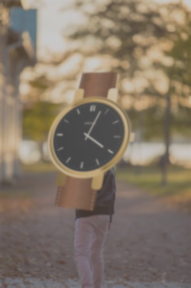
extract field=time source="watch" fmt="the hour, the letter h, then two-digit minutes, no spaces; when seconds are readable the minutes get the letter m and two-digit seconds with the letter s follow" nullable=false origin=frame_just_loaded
4h03
